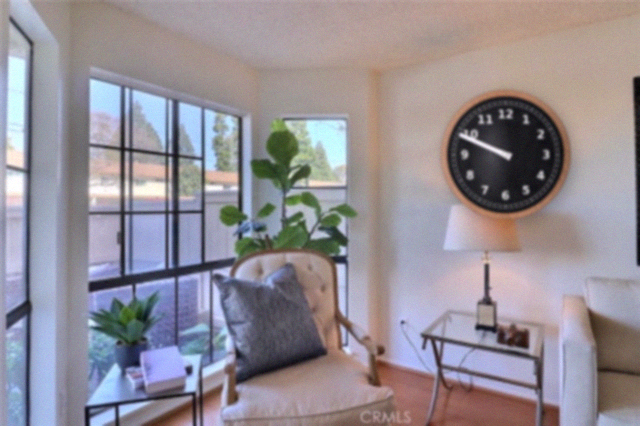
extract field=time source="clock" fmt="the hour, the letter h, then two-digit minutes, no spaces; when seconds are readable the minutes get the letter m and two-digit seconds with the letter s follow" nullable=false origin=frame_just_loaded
9h49
